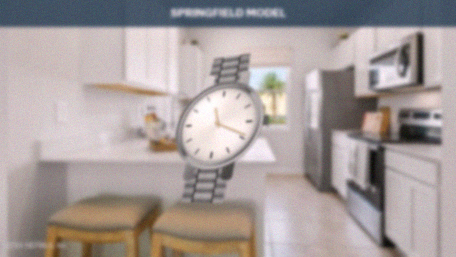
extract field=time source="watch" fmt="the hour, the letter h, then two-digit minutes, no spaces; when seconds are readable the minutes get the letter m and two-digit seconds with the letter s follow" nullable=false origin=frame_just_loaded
11h19
